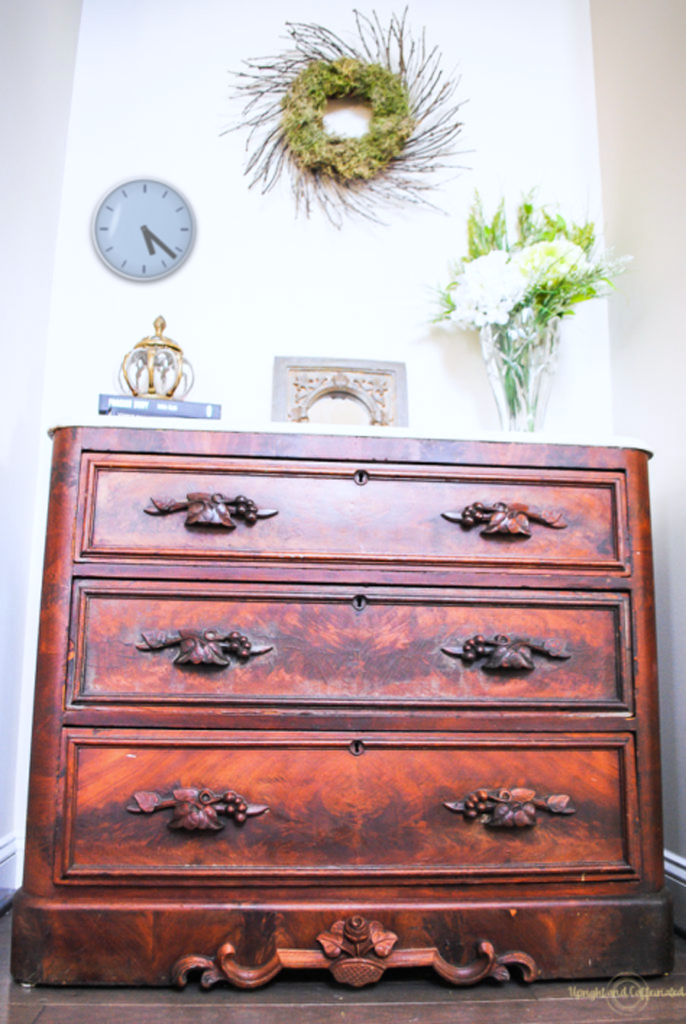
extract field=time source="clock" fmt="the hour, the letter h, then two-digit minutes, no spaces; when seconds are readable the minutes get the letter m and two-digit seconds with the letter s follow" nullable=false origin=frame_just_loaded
5h22
